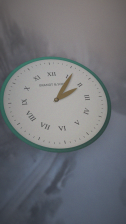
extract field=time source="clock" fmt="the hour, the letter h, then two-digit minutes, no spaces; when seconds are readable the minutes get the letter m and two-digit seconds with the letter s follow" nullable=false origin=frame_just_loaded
2h06
